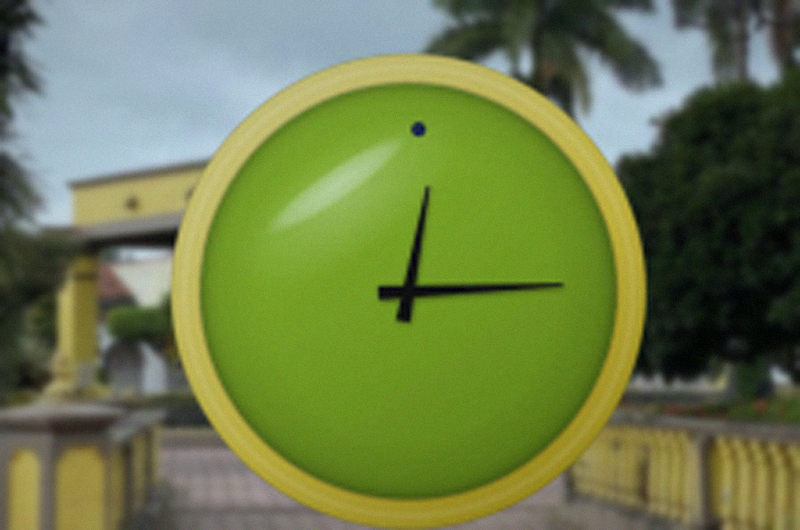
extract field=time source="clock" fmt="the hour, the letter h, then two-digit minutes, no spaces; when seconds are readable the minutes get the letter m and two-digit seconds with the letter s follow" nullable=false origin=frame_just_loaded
12h14
